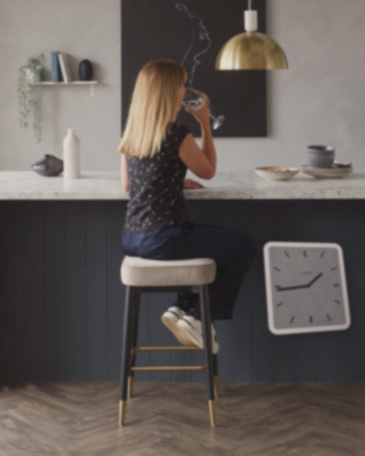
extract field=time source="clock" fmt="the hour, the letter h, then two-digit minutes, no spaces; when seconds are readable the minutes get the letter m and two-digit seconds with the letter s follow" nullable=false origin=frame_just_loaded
1h44
